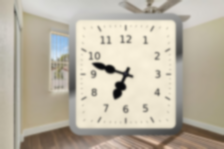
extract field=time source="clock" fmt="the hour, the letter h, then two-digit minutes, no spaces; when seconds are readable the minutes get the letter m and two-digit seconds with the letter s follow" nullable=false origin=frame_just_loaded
6h48
